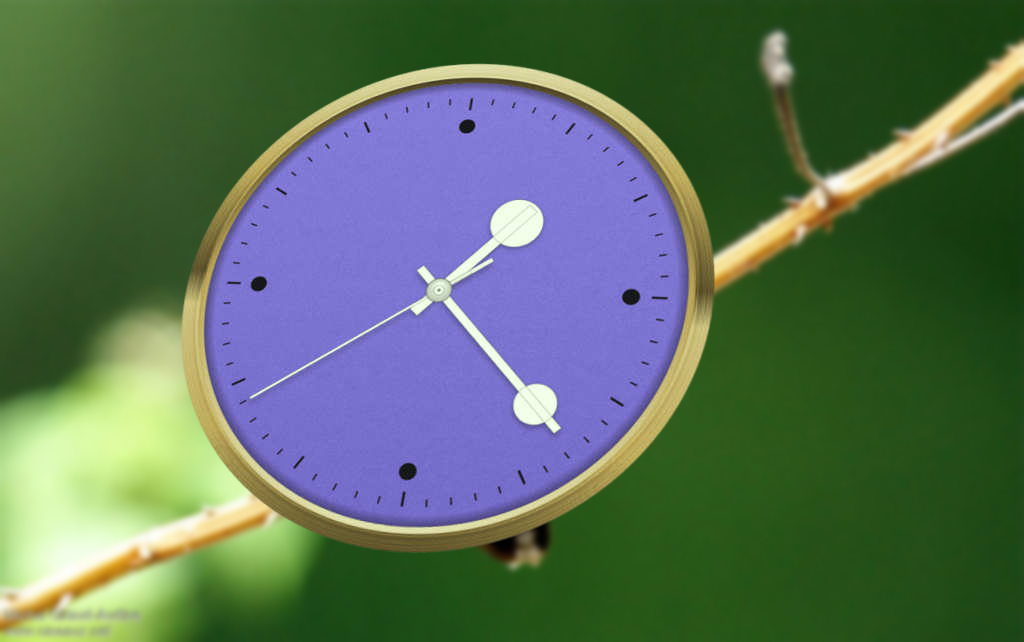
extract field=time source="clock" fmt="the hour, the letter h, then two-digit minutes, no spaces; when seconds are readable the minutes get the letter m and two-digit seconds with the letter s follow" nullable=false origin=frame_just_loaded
1h22m39s
